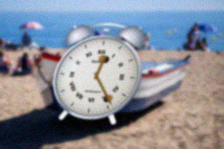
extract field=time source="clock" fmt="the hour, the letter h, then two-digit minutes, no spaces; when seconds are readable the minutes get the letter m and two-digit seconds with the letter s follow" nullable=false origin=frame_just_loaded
12h24
